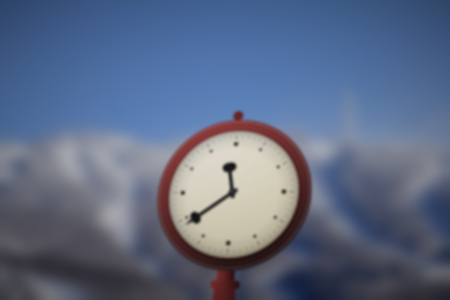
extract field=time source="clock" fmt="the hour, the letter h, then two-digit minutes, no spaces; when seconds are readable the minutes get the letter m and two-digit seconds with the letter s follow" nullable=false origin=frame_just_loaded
11h39
